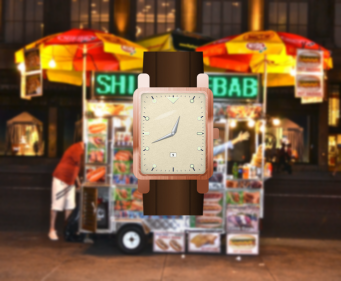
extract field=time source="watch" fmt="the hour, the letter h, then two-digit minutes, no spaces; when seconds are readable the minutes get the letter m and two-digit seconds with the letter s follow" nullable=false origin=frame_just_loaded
12h41
